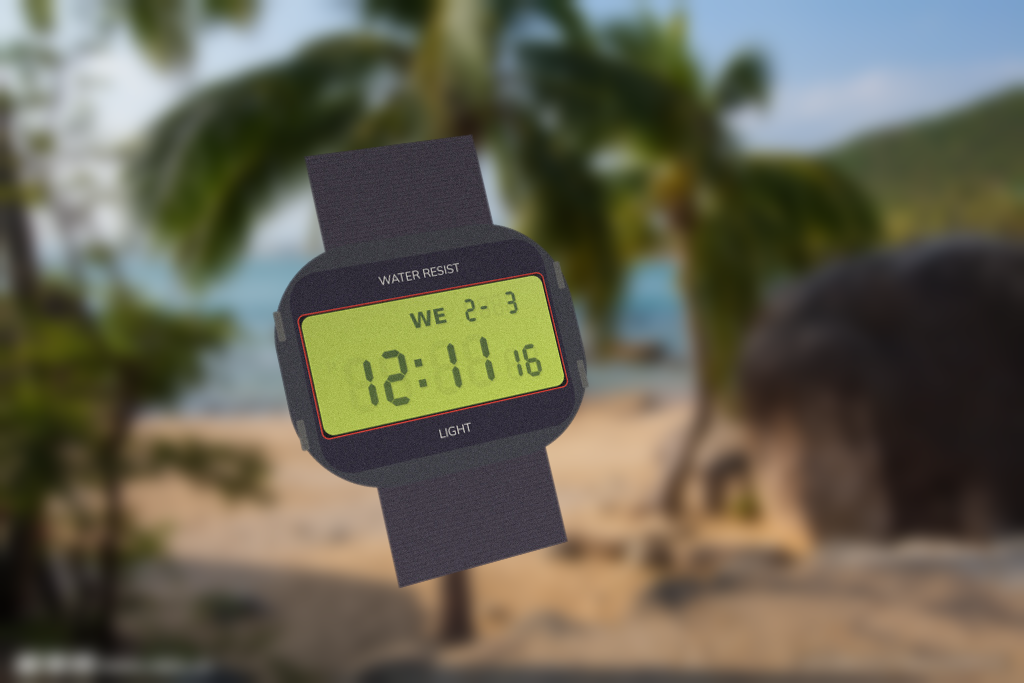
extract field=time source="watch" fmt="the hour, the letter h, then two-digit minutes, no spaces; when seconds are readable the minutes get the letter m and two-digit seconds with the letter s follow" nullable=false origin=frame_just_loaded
12h11m16s
